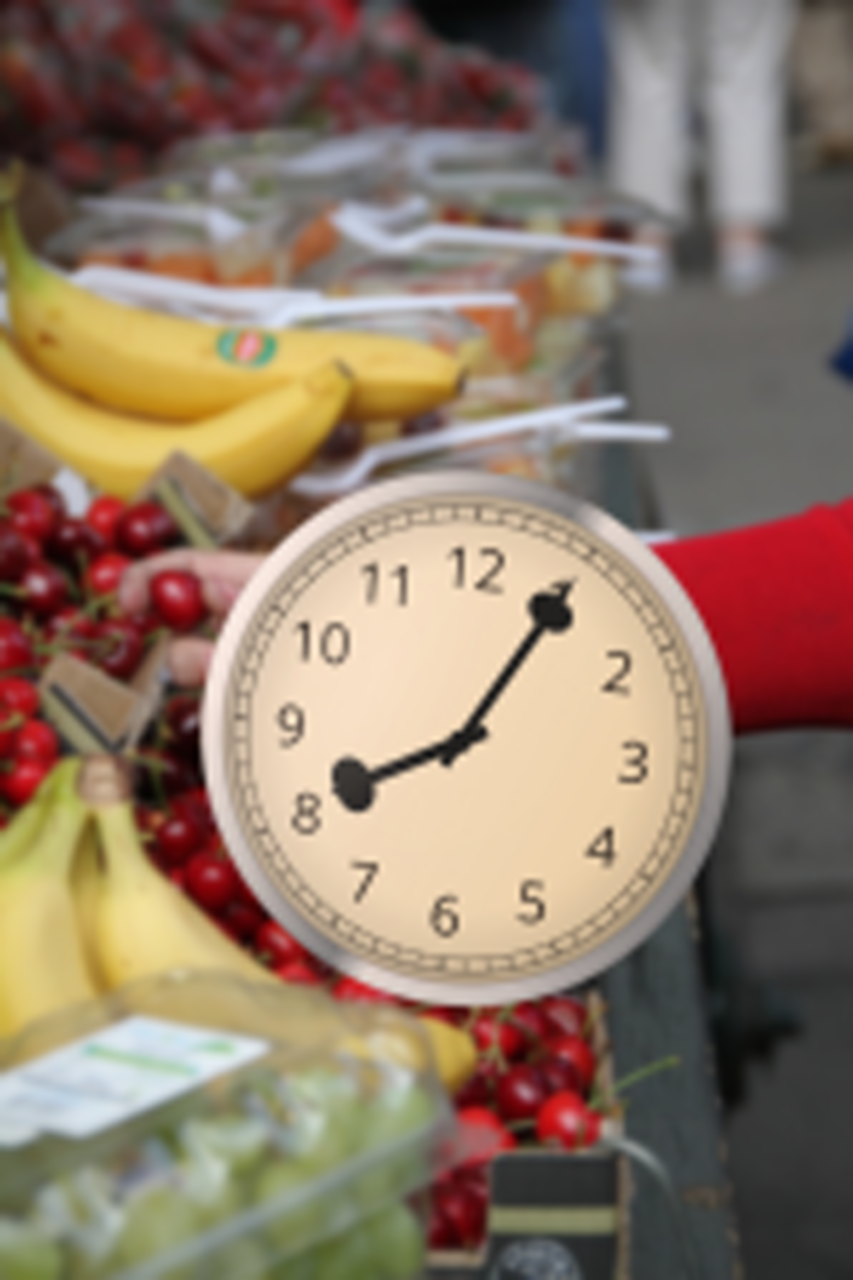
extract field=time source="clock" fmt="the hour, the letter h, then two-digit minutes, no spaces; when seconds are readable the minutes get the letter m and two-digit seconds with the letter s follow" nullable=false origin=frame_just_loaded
8h05
